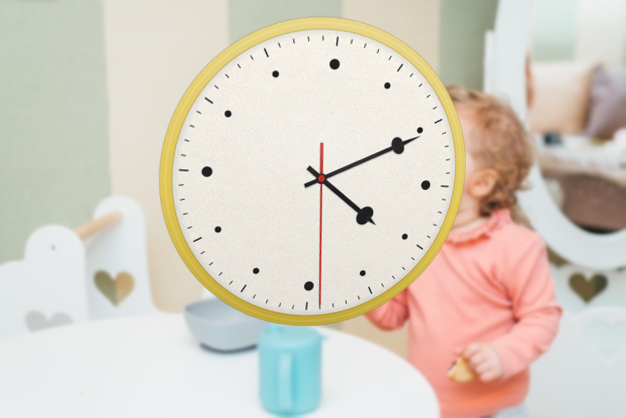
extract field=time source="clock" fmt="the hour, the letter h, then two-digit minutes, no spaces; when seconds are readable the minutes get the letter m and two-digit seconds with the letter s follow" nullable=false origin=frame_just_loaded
4h10m29s
